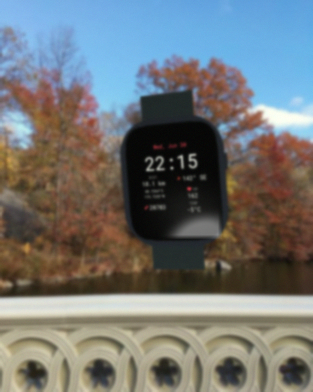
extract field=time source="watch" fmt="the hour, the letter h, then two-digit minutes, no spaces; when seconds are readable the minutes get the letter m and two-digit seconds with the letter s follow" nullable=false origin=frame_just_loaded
22h15
